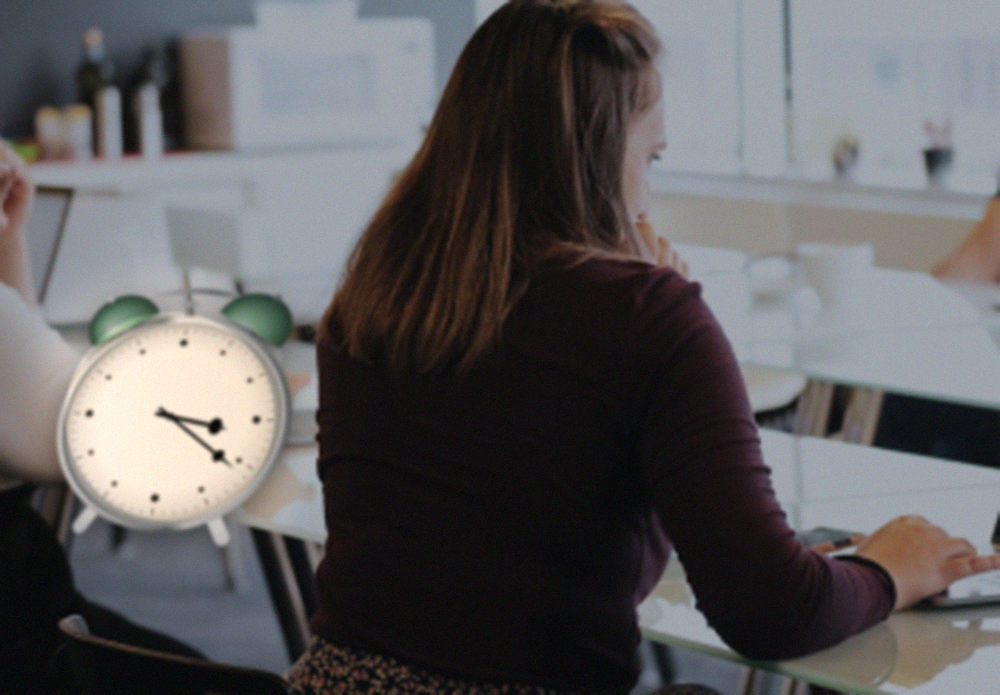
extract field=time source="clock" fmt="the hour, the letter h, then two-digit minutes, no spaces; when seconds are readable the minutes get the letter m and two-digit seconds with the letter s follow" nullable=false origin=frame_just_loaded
3h21
